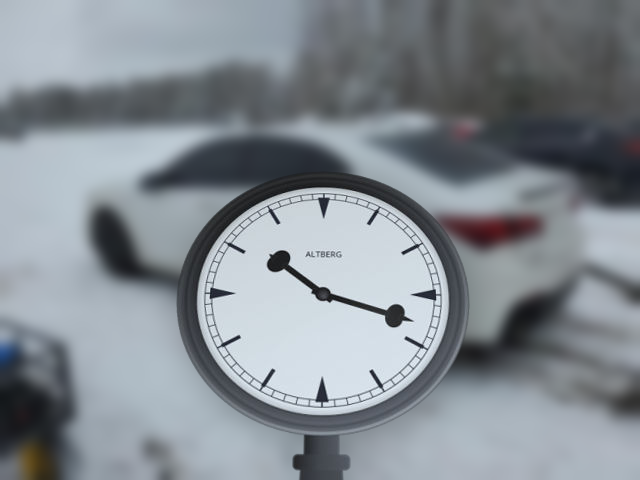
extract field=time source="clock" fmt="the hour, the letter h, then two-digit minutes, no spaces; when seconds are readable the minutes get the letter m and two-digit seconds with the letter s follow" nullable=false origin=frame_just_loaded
10h18
